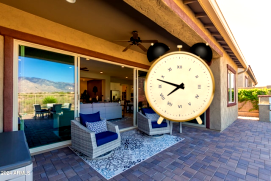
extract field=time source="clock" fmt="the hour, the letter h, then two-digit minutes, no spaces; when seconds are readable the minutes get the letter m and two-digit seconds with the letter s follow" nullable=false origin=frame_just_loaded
7h48
